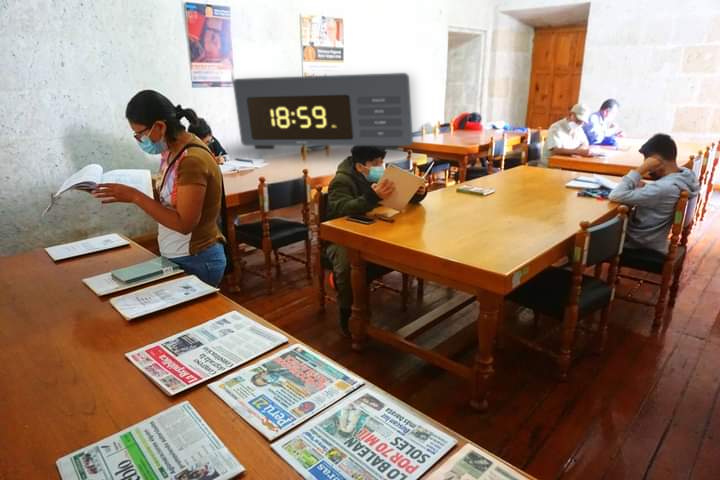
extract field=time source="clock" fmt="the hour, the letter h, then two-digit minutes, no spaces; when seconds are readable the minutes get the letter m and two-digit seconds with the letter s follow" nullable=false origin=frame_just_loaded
18h59
